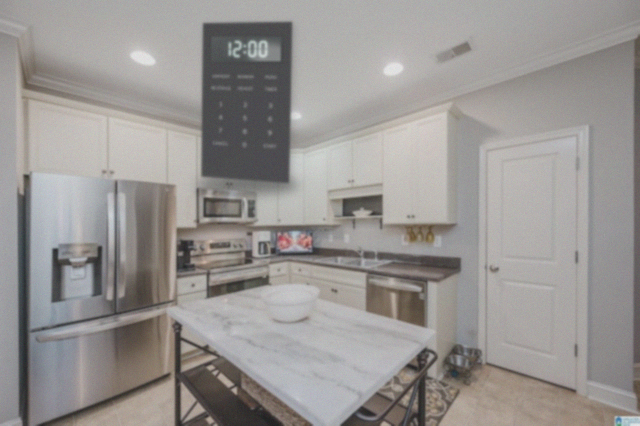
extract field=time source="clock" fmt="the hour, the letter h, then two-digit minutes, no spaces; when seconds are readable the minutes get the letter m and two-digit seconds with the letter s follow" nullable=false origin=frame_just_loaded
12h00
